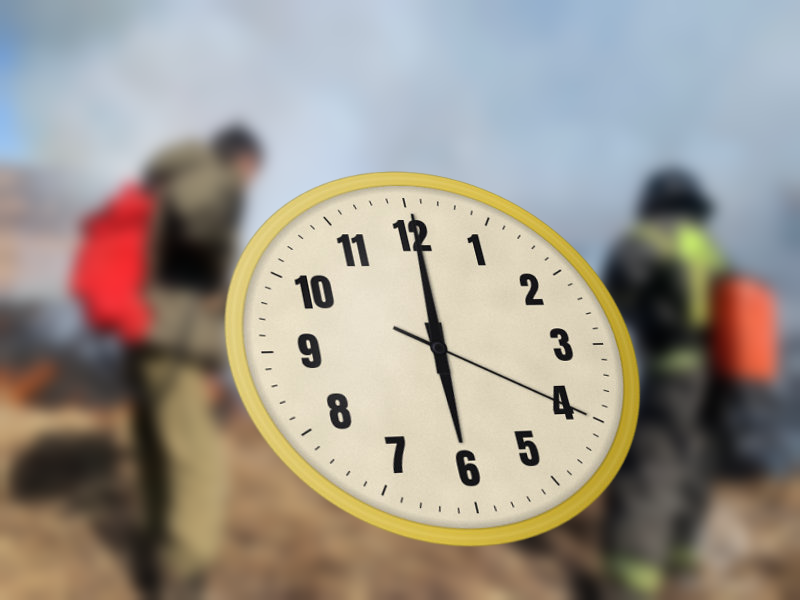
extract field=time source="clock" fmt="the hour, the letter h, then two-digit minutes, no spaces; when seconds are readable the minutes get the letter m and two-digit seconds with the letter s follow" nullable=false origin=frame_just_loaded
6h00m20s
